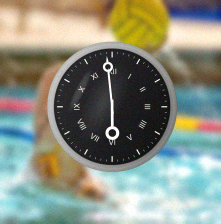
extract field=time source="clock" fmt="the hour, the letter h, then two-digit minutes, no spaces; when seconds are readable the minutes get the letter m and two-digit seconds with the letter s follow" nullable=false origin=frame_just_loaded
5h59
